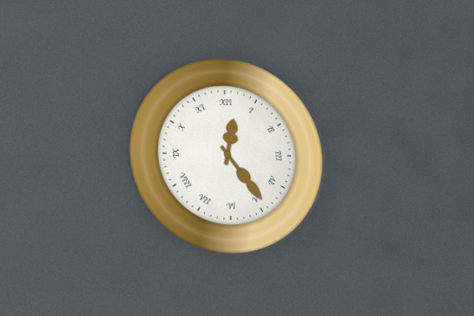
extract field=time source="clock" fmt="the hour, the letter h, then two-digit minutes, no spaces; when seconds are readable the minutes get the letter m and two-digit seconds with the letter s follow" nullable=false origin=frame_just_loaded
12h24
